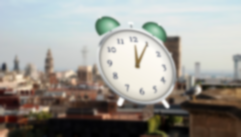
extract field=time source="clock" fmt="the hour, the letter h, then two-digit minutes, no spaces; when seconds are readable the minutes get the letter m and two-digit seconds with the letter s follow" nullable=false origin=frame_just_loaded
12h05
